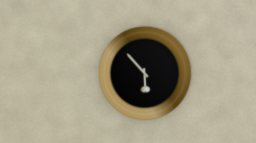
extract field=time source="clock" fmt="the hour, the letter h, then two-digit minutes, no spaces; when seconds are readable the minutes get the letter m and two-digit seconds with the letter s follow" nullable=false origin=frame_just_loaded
5h53
